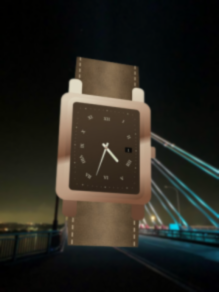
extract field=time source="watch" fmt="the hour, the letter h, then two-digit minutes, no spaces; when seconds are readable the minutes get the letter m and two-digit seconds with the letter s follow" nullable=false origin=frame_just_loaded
4h33
